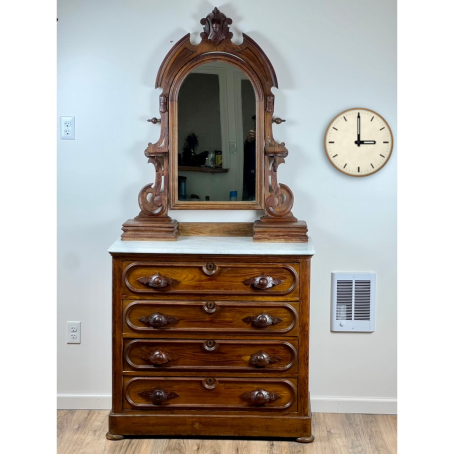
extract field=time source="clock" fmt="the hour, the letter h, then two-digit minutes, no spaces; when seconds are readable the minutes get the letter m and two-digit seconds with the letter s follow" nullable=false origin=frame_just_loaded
3h00
